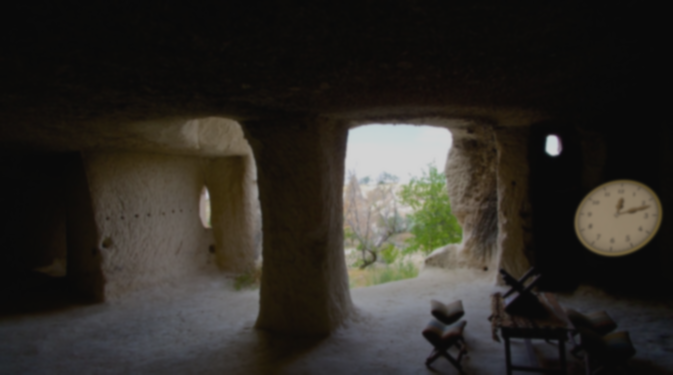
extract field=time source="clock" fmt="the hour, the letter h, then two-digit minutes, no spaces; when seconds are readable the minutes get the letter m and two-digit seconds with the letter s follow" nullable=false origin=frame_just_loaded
12h12
